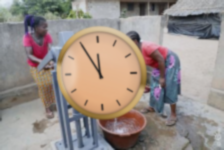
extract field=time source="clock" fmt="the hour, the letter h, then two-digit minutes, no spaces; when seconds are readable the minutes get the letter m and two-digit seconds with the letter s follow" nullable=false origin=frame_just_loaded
11h55
